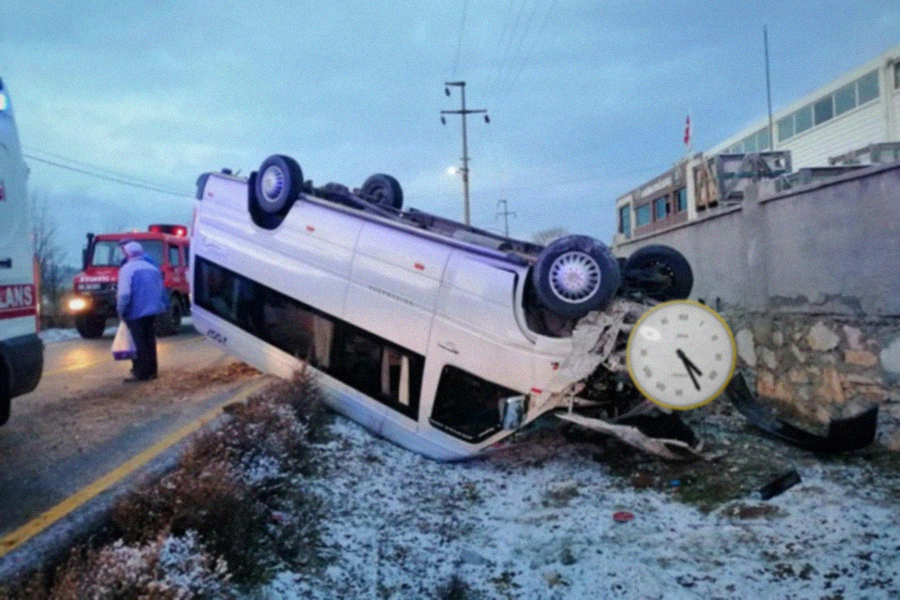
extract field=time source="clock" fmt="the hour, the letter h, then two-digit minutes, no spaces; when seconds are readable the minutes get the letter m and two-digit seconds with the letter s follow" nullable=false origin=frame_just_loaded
4h25
